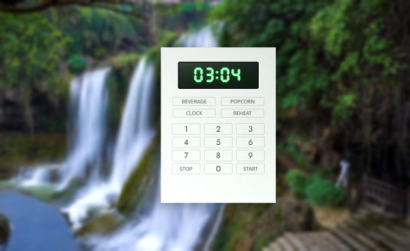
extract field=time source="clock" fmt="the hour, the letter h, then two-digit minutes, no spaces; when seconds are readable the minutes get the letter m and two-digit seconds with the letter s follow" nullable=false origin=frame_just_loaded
3h04
